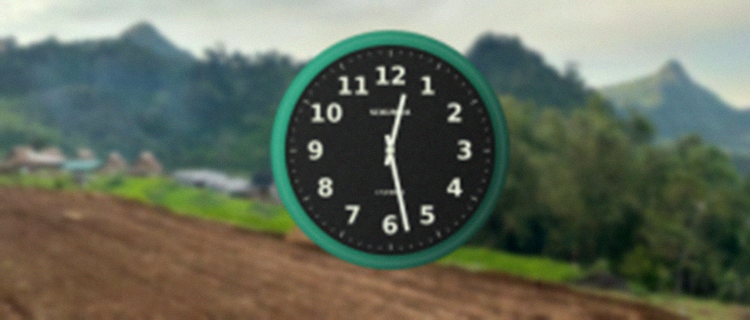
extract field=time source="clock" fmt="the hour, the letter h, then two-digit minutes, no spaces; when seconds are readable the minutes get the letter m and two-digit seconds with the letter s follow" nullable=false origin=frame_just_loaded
12h28
